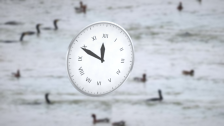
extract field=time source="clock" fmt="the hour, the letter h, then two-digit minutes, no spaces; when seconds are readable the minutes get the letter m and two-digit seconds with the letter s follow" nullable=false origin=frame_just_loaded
11h49
